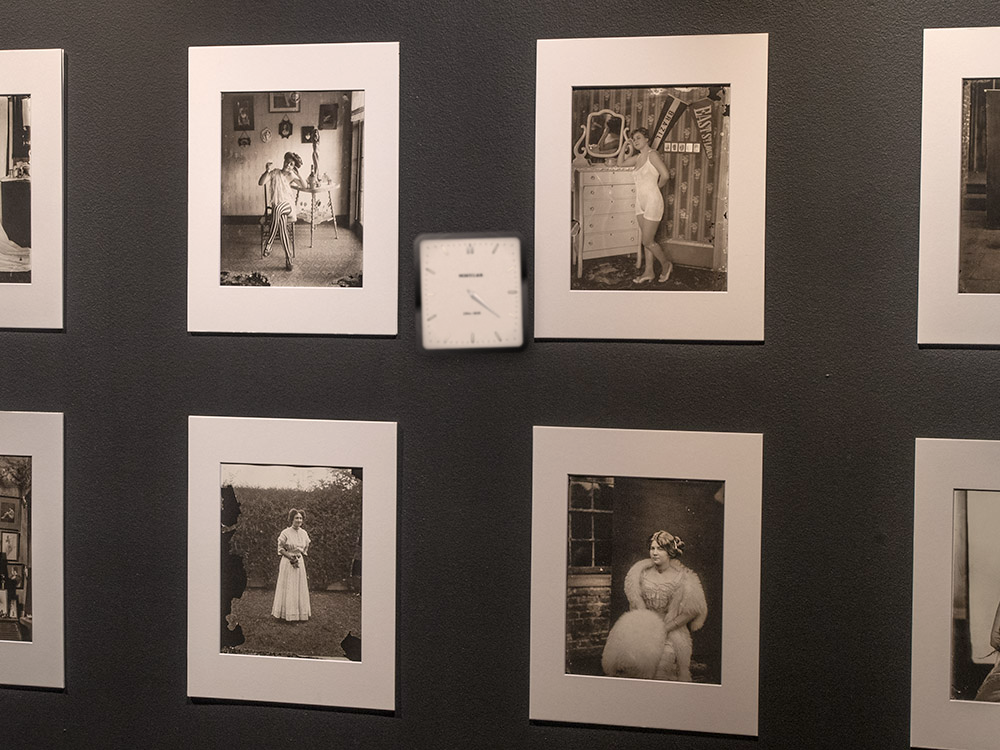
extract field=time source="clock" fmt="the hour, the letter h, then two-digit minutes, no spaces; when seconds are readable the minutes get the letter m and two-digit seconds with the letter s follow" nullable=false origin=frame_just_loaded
4h22
